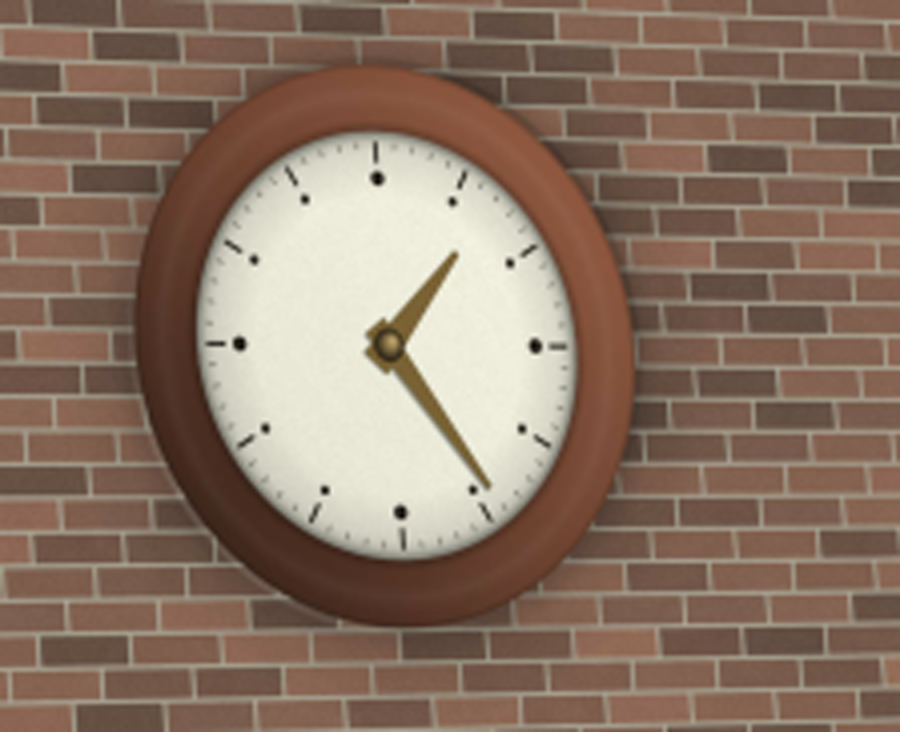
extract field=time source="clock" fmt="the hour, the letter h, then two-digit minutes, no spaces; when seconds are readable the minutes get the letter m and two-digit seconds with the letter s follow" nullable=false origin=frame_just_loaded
1h24
